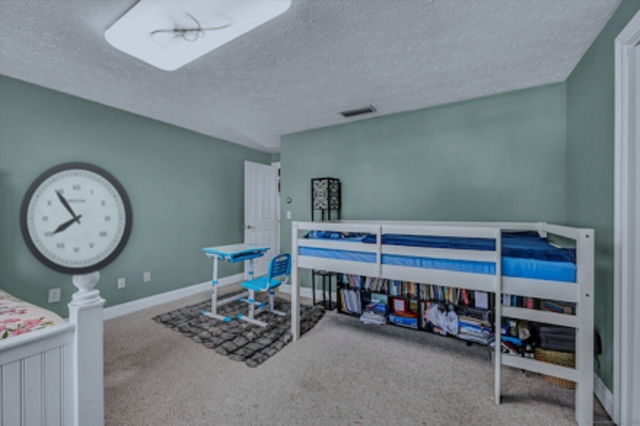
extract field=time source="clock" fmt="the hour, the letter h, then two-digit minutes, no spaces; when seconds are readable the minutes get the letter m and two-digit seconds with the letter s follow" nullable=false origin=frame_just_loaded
7h54
